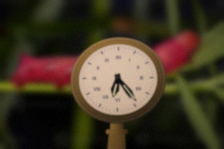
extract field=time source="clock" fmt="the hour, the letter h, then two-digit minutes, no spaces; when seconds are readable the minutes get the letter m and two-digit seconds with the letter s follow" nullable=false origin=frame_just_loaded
6h24
